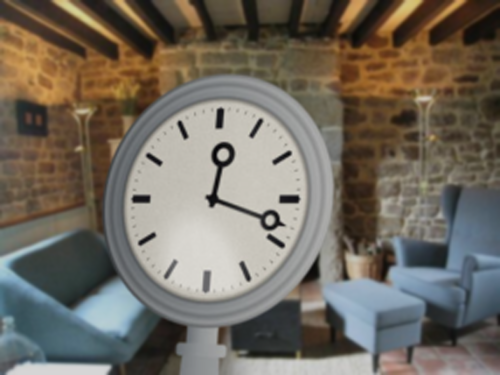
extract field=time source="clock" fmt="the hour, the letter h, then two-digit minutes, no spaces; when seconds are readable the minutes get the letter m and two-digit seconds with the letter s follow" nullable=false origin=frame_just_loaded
12h18
